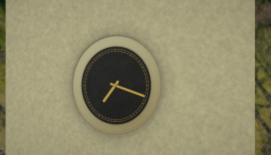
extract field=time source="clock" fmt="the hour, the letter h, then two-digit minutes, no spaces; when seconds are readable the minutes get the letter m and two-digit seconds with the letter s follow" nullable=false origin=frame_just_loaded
7h18
